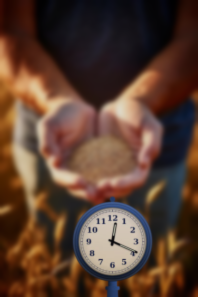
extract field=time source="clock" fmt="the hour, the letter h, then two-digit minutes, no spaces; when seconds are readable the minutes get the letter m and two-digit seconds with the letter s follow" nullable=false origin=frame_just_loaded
12h19
